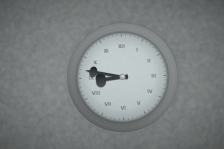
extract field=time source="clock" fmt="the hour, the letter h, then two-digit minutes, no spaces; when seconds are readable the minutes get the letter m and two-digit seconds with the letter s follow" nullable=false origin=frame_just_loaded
8h47
